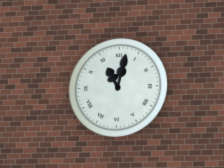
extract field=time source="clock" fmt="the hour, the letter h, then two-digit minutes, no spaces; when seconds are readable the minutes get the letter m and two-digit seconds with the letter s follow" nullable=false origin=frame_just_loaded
11h02
